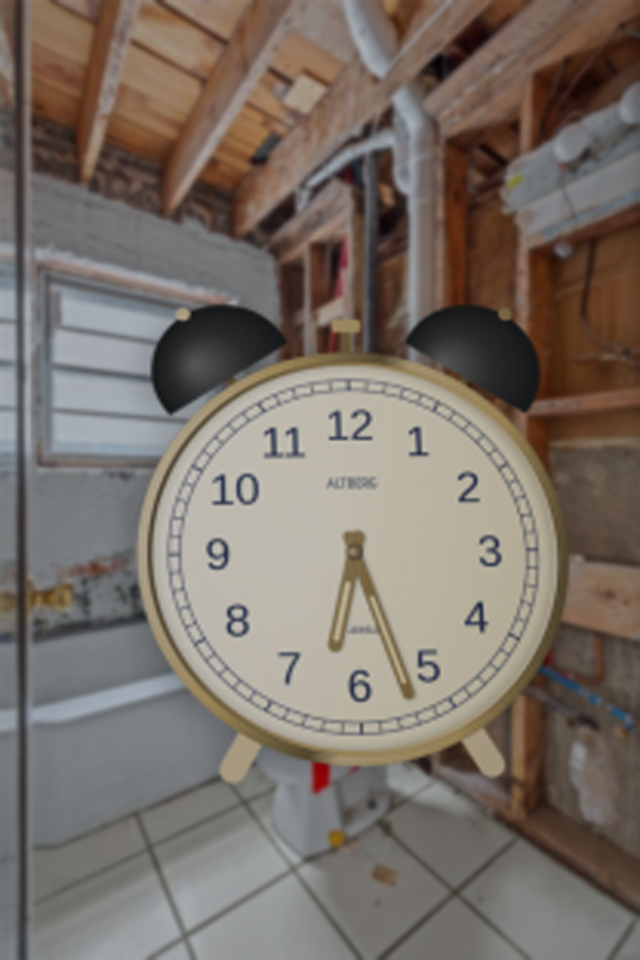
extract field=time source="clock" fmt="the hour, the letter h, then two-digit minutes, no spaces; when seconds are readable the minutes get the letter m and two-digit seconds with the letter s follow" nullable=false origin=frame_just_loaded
6h27
